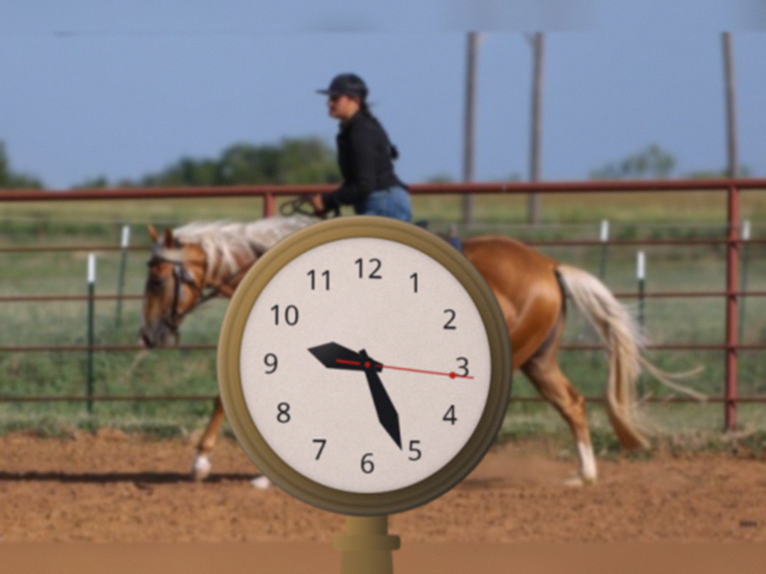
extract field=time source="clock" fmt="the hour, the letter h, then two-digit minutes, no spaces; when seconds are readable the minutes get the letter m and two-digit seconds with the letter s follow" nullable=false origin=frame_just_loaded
9h26m16s
